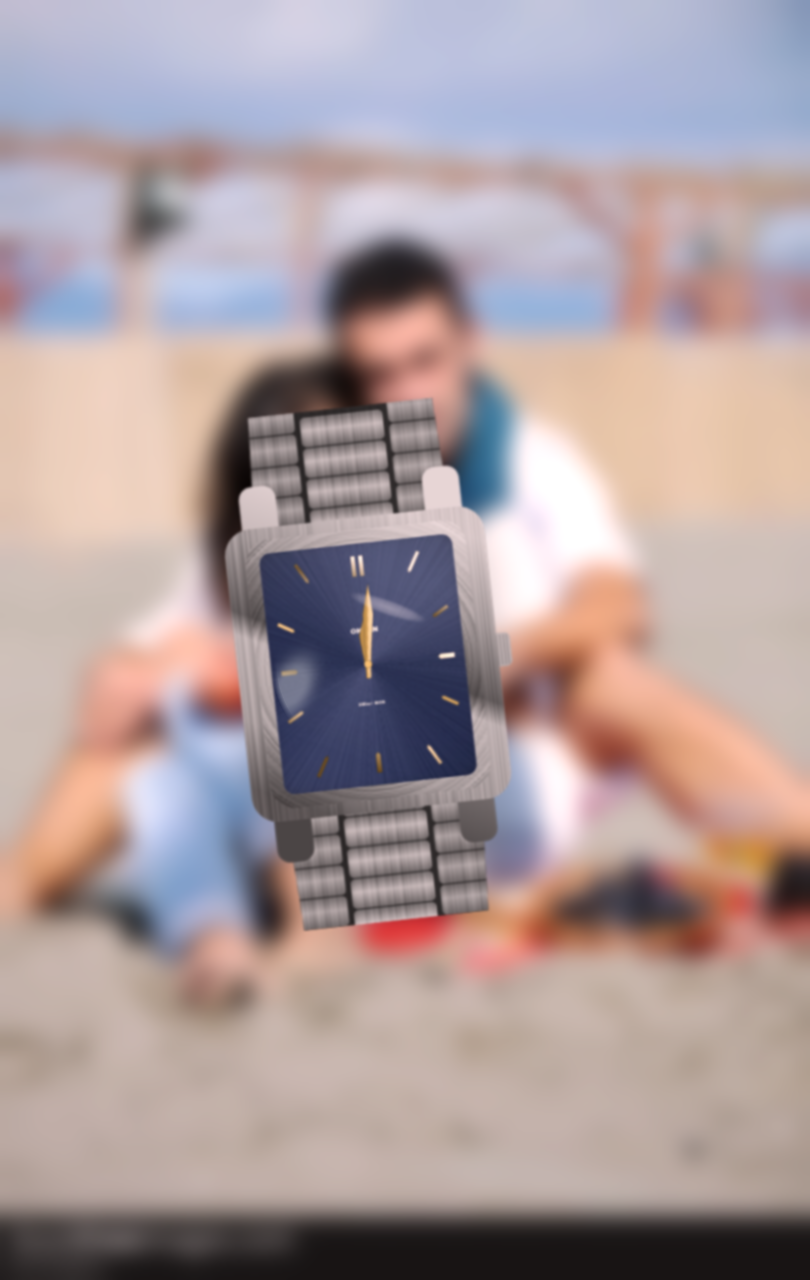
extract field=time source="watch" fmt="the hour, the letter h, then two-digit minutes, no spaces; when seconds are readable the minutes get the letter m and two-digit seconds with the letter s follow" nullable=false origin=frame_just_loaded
12h01
